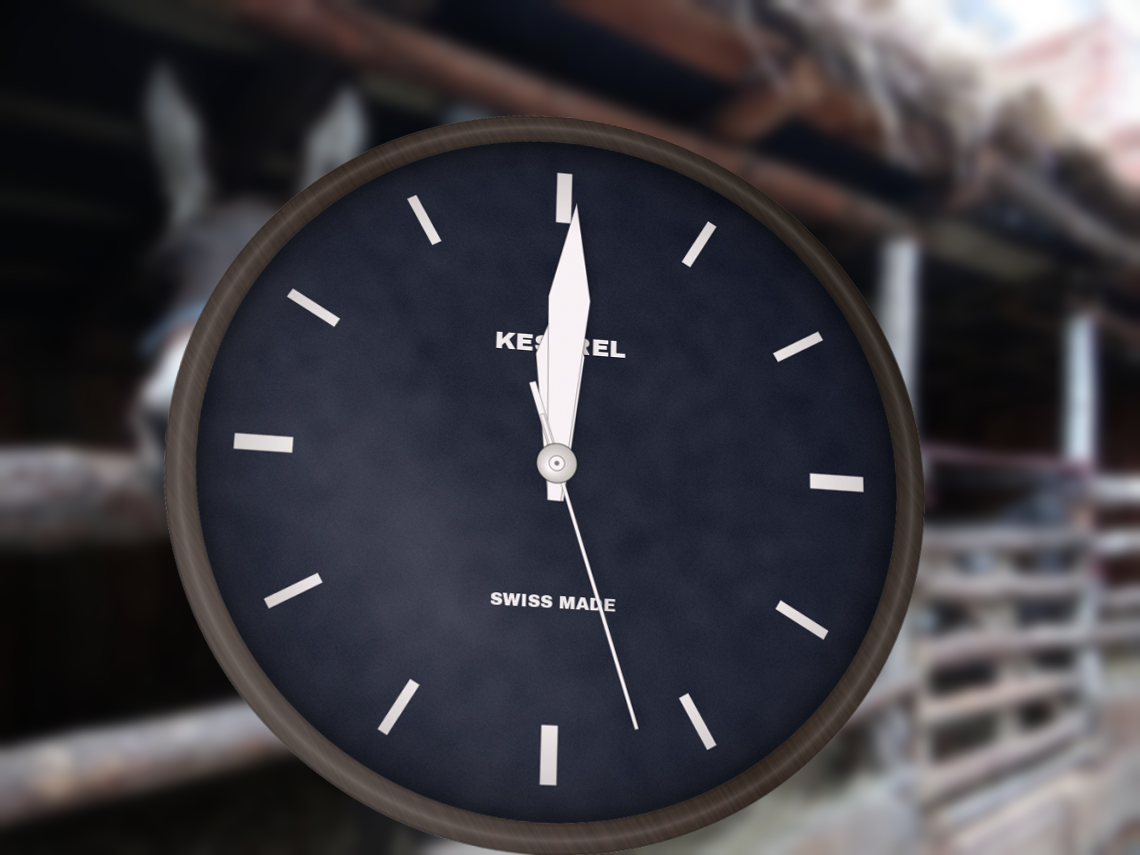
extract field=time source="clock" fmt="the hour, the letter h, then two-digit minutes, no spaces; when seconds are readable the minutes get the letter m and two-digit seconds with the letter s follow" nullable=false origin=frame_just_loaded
12h00m27s
